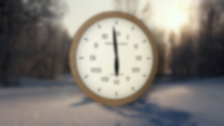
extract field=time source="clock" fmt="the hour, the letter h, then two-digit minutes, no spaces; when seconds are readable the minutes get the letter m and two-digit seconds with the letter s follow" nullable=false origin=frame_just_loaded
5h59
